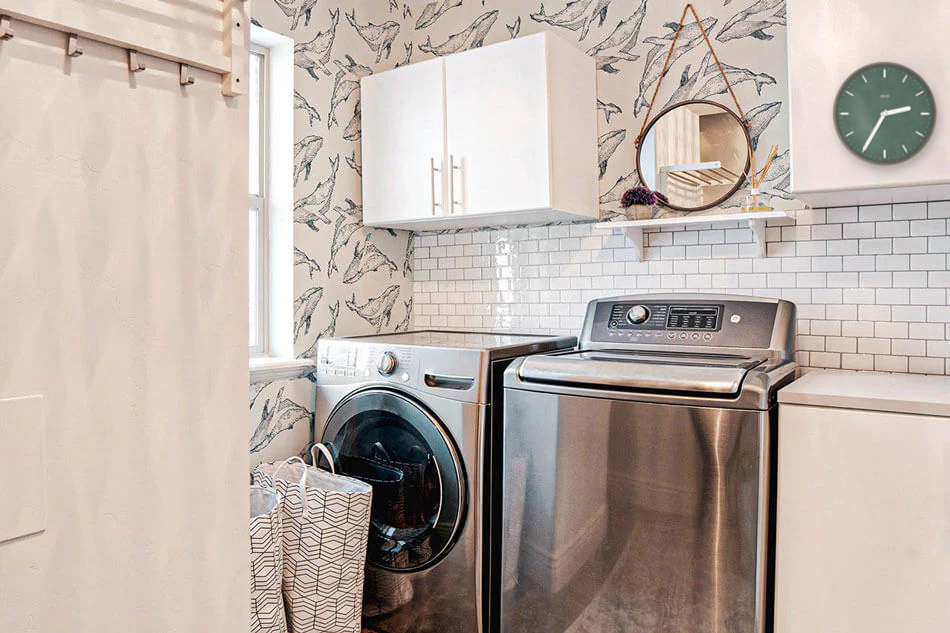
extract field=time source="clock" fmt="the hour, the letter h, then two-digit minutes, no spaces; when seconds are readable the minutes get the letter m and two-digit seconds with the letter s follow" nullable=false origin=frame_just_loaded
2h35
